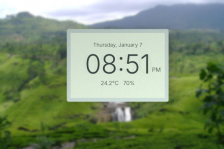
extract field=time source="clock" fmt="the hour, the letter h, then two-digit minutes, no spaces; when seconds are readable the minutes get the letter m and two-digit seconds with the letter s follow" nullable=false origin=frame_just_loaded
8h51
